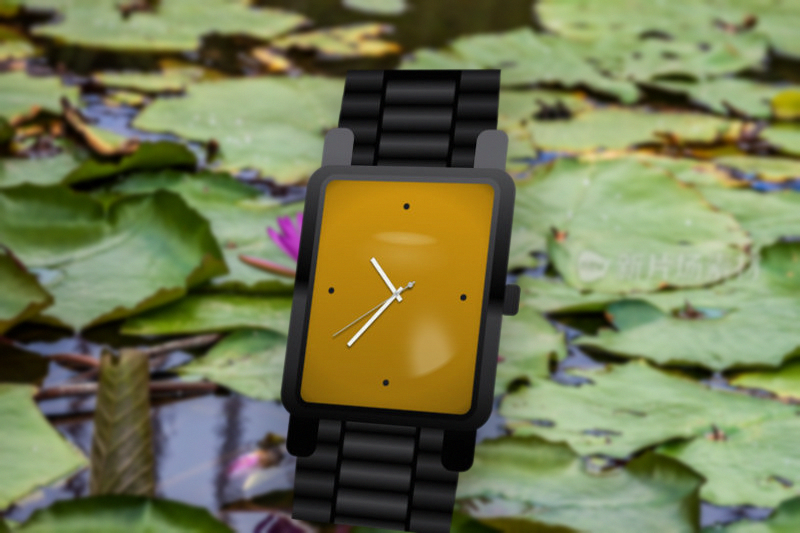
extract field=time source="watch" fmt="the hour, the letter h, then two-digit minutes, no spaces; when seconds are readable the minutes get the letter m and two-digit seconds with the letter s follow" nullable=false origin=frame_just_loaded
10h36m39s
